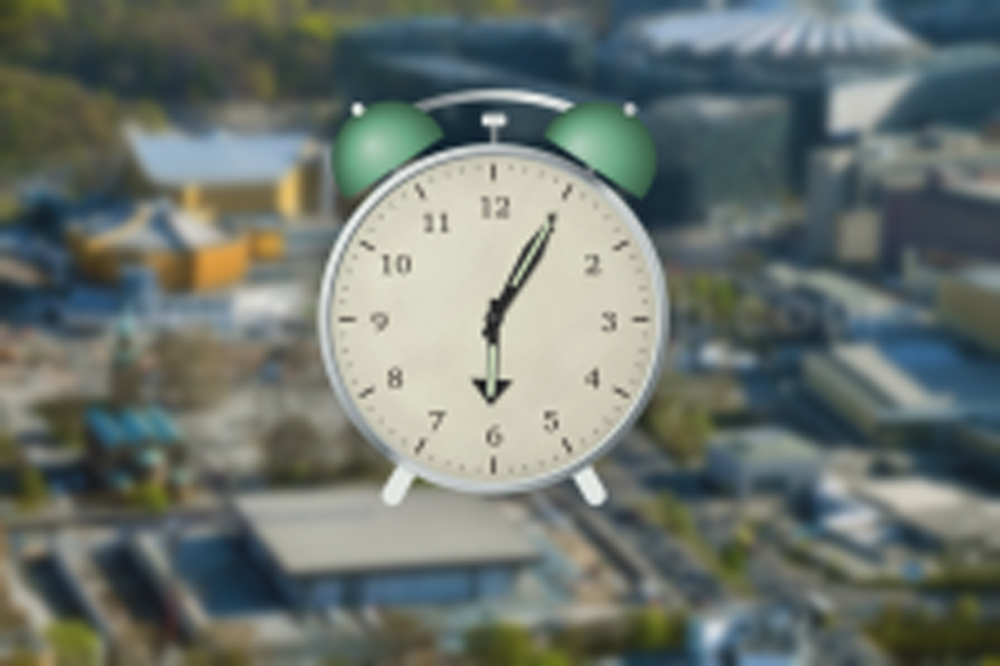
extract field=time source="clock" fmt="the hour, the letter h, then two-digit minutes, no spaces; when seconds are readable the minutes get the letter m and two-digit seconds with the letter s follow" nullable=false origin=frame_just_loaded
6h05
